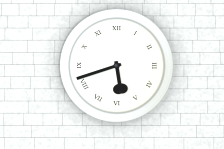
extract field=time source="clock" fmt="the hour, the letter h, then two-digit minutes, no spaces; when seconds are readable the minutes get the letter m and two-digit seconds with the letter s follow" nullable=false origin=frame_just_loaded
5h42
